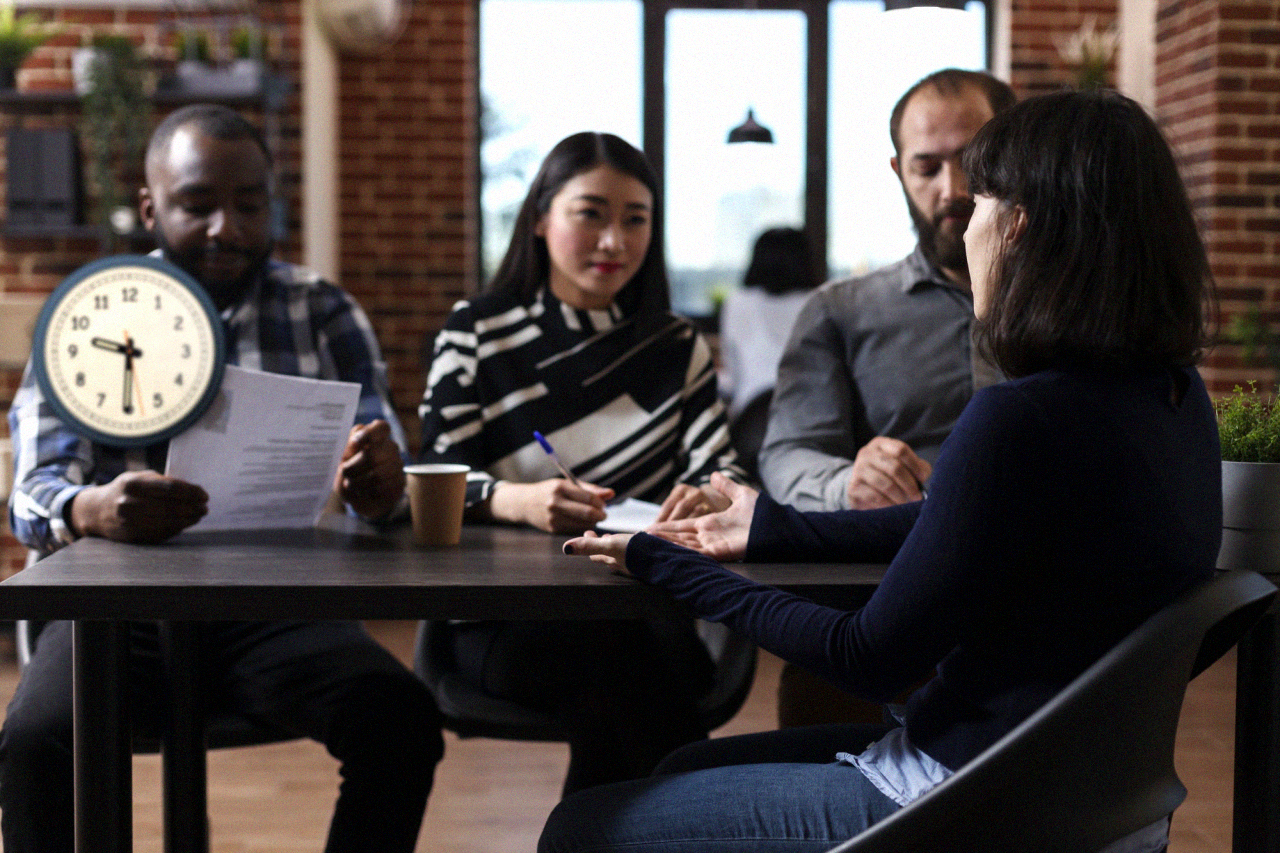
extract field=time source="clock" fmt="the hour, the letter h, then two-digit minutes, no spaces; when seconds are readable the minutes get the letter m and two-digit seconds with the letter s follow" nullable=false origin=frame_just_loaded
9h30m28s
